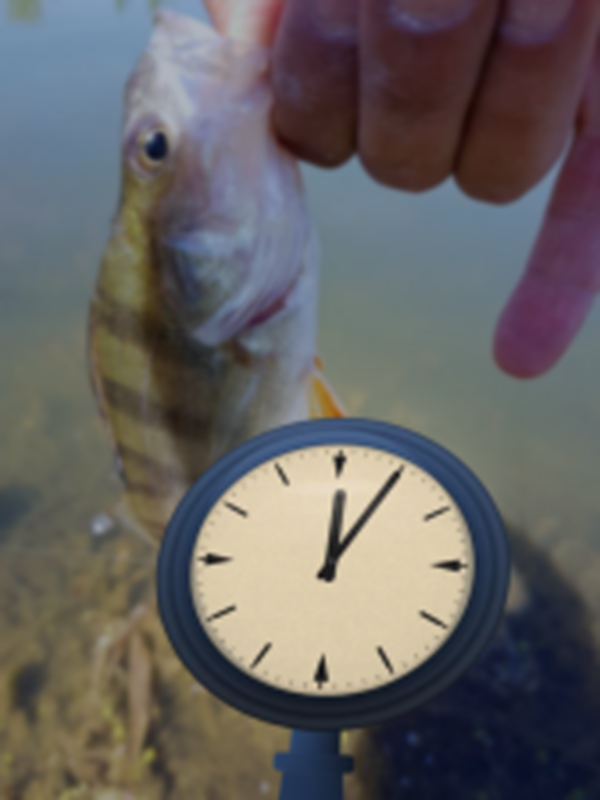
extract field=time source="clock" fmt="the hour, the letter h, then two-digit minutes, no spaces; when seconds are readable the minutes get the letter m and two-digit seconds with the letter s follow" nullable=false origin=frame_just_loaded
12h05
